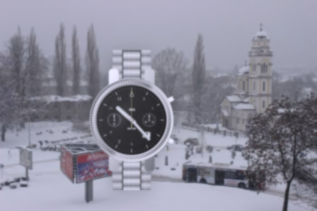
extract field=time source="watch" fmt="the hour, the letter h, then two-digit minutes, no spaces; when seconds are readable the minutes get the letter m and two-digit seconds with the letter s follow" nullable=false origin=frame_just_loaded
10h23
